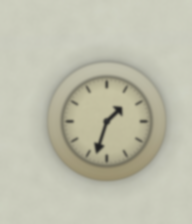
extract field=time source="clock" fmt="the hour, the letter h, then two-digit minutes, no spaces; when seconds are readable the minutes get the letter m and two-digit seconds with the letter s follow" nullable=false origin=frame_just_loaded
1h33
